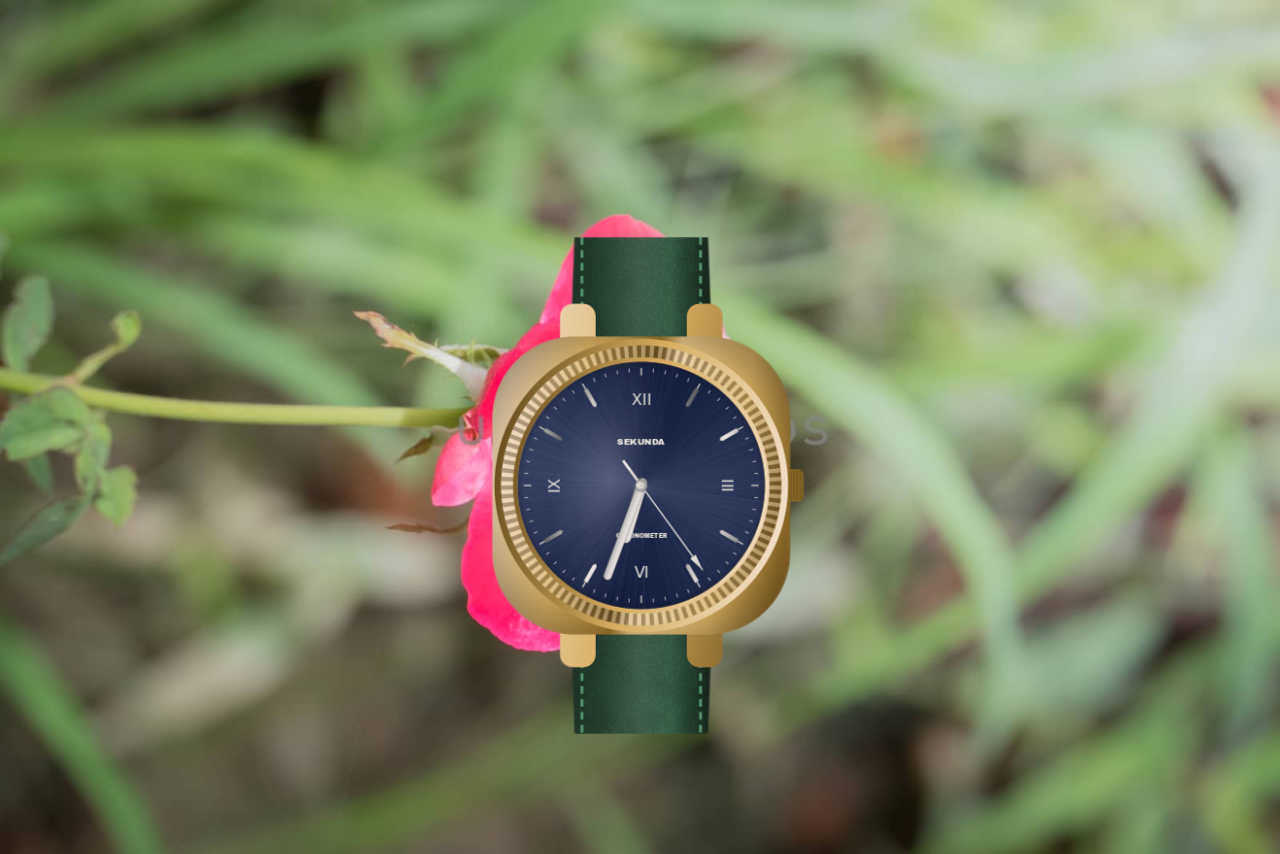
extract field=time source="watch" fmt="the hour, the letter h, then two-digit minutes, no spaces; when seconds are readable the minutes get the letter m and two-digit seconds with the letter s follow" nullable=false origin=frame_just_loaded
6h33m24s
